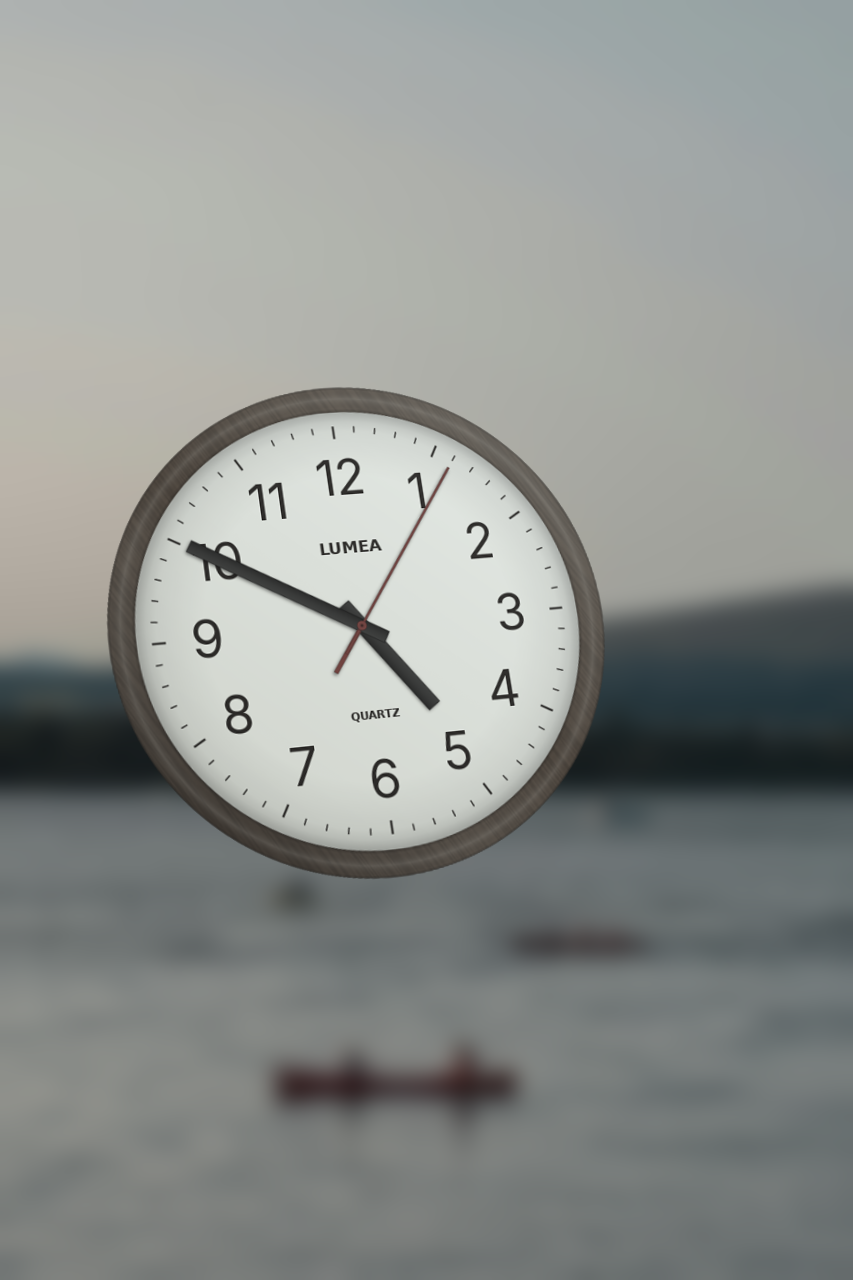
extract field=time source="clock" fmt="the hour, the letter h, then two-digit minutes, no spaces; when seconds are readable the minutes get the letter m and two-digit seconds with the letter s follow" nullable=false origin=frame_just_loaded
4h50m06s
